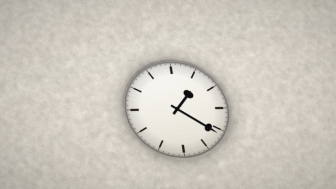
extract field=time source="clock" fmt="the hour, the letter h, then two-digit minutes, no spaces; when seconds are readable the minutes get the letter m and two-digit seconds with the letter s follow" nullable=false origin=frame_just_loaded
1h21
